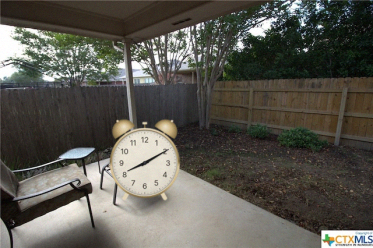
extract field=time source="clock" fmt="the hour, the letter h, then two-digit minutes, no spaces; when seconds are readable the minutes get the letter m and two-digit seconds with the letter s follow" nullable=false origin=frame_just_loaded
8h10
